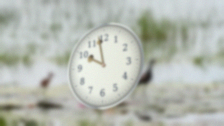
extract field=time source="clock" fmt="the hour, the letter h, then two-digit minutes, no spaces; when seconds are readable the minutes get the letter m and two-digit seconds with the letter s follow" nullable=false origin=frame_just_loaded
9h58
